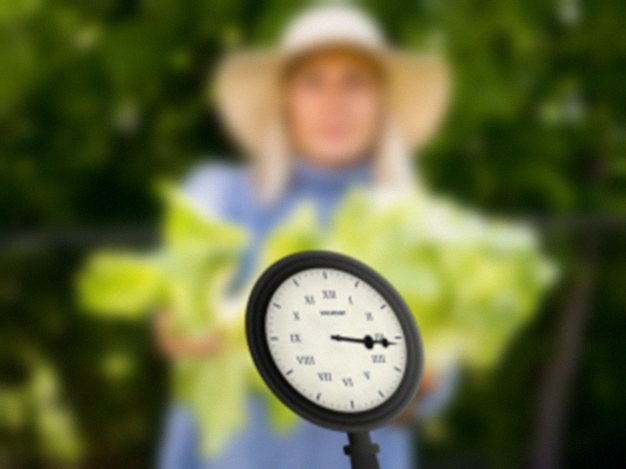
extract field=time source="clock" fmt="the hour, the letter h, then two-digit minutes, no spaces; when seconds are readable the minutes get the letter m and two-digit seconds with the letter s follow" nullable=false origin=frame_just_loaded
3h16
